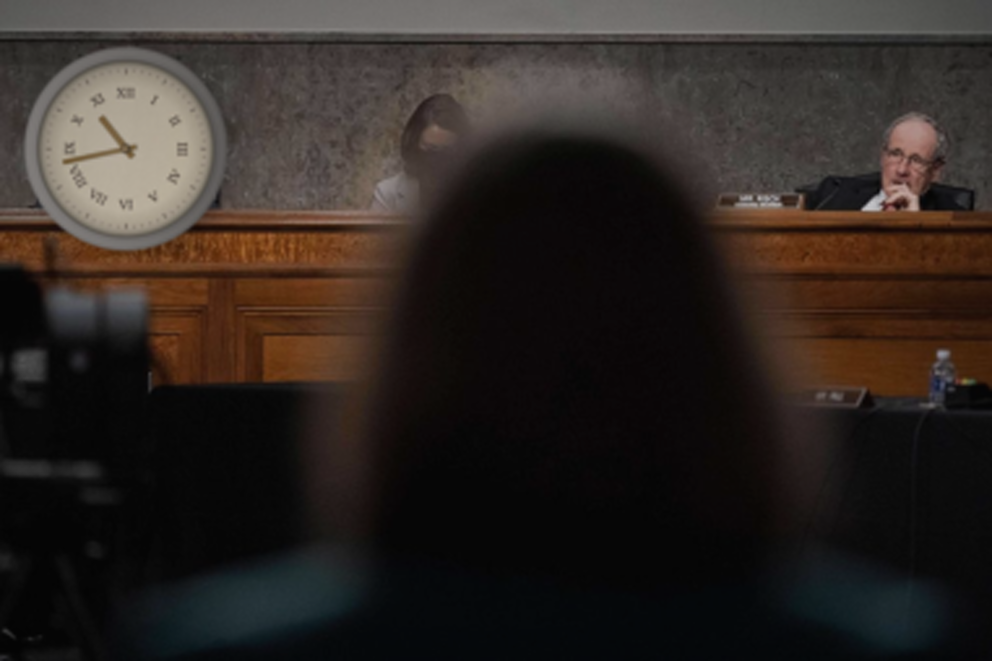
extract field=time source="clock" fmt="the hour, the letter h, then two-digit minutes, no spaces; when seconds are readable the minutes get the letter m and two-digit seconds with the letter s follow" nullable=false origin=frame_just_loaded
10h43
